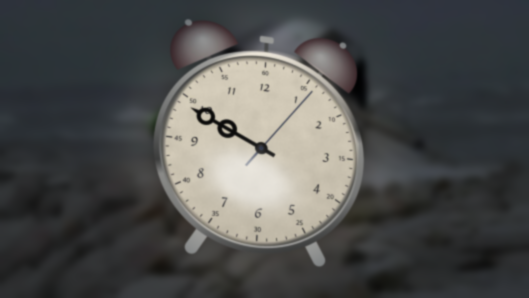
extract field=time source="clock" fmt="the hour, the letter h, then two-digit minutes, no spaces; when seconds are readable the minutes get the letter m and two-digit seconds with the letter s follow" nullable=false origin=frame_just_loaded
9h49m06s
